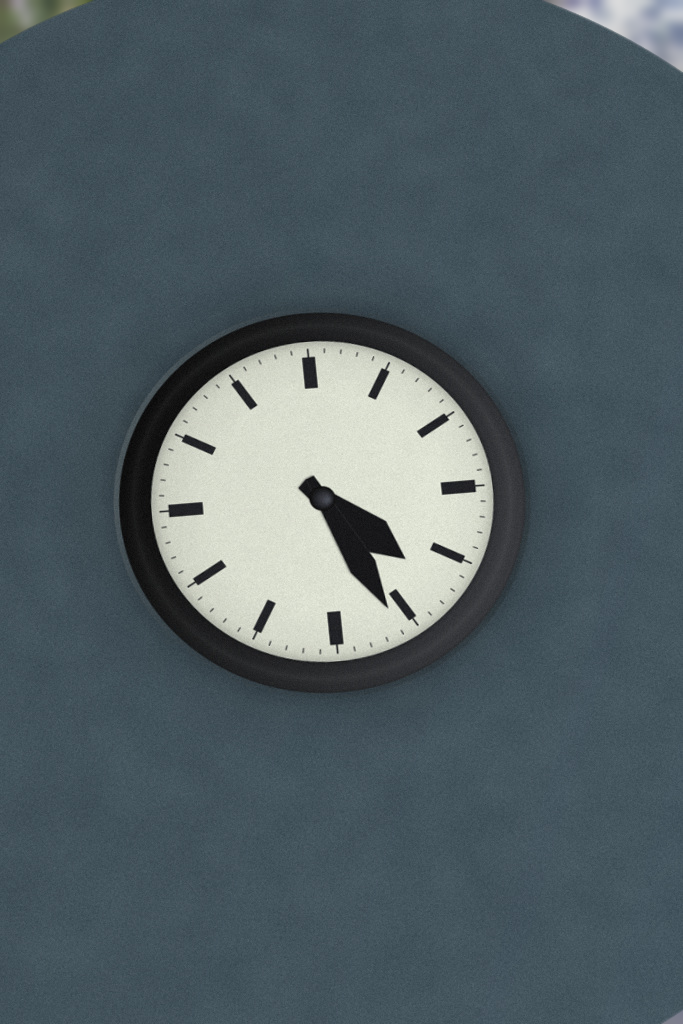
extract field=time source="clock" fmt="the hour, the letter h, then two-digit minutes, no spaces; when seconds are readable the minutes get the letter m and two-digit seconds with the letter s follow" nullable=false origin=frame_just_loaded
4h26
